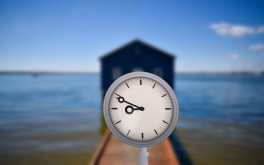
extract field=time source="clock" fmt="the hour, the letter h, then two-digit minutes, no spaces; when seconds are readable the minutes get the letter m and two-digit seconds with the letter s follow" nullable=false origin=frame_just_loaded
8h49
